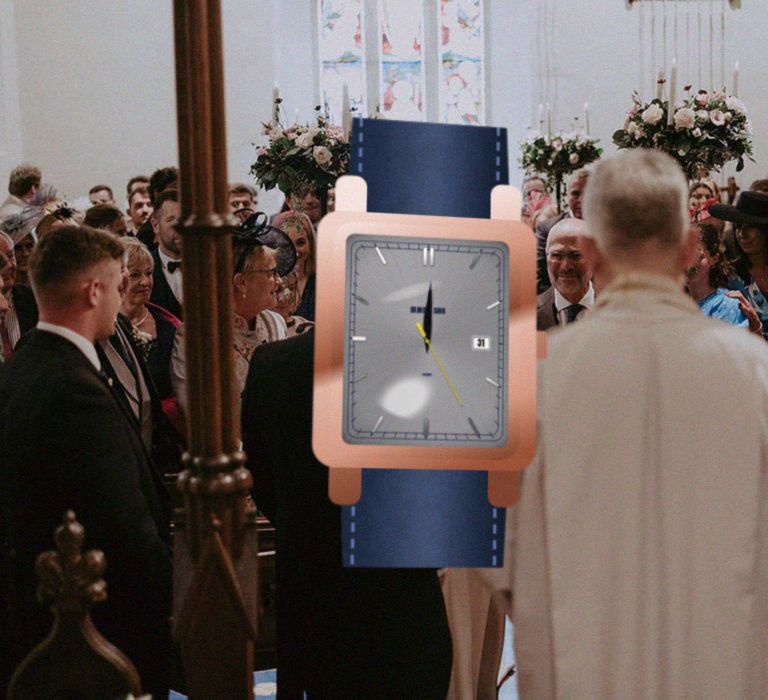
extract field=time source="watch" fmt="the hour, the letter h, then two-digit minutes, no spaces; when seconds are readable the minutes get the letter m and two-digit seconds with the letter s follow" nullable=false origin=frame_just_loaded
12h00m25s
